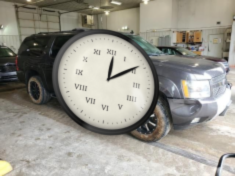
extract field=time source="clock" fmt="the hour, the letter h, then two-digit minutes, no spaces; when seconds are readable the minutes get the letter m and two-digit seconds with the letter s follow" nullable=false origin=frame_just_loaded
12h09
